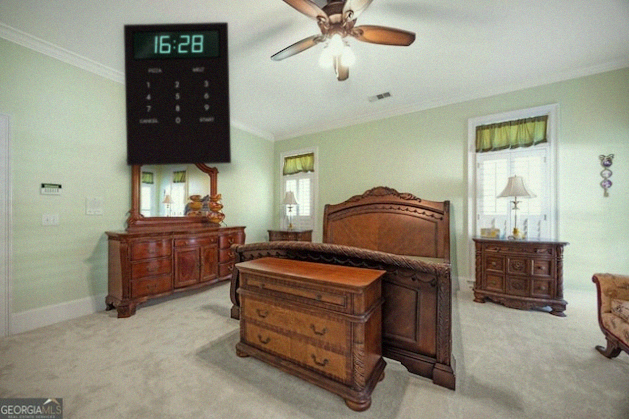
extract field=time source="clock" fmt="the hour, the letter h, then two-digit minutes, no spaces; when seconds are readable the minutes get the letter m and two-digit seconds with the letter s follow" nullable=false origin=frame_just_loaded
16h28
